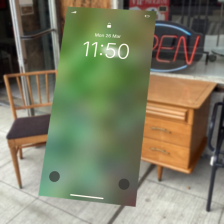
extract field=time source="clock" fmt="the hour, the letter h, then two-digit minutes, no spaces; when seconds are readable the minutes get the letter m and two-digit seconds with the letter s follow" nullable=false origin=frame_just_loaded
11h50
